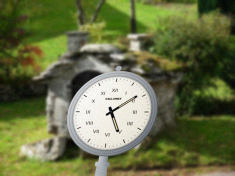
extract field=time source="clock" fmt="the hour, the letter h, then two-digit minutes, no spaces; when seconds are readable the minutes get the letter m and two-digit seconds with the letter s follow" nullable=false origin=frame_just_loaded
5h09
